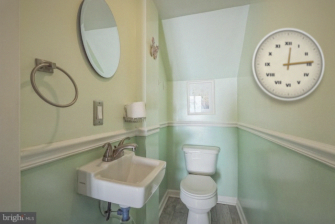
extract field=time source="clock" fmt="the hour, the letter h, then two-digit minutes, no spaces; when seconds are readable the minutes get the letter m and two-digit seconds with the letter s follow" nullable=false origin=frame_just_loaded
12h14
